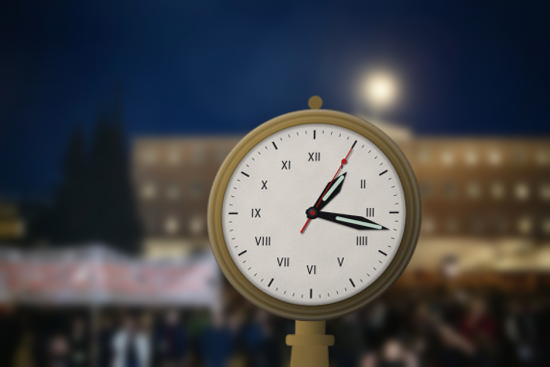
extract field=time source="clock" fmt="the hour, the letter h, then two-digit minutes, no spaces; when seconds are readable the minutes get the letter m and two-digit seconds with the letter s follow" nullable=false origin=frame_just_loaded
1h17m05s
